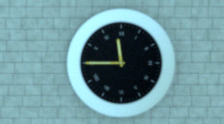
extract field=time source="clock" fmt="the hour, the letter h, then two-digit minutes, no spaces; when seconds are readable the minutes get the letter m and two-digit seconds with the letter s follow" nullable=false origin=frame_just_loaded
11h45
